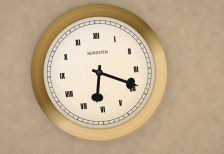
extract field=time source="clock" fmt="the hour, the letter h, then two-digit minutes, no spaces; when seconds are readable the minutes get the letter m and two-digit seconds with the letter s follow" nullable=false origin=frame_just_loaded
6h19
